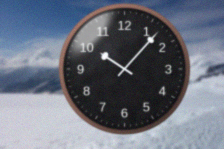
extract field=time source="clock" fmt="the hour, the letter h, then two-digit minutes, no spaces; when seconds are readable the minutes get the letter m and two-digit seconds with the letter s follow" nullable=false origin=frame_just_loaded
10h07
